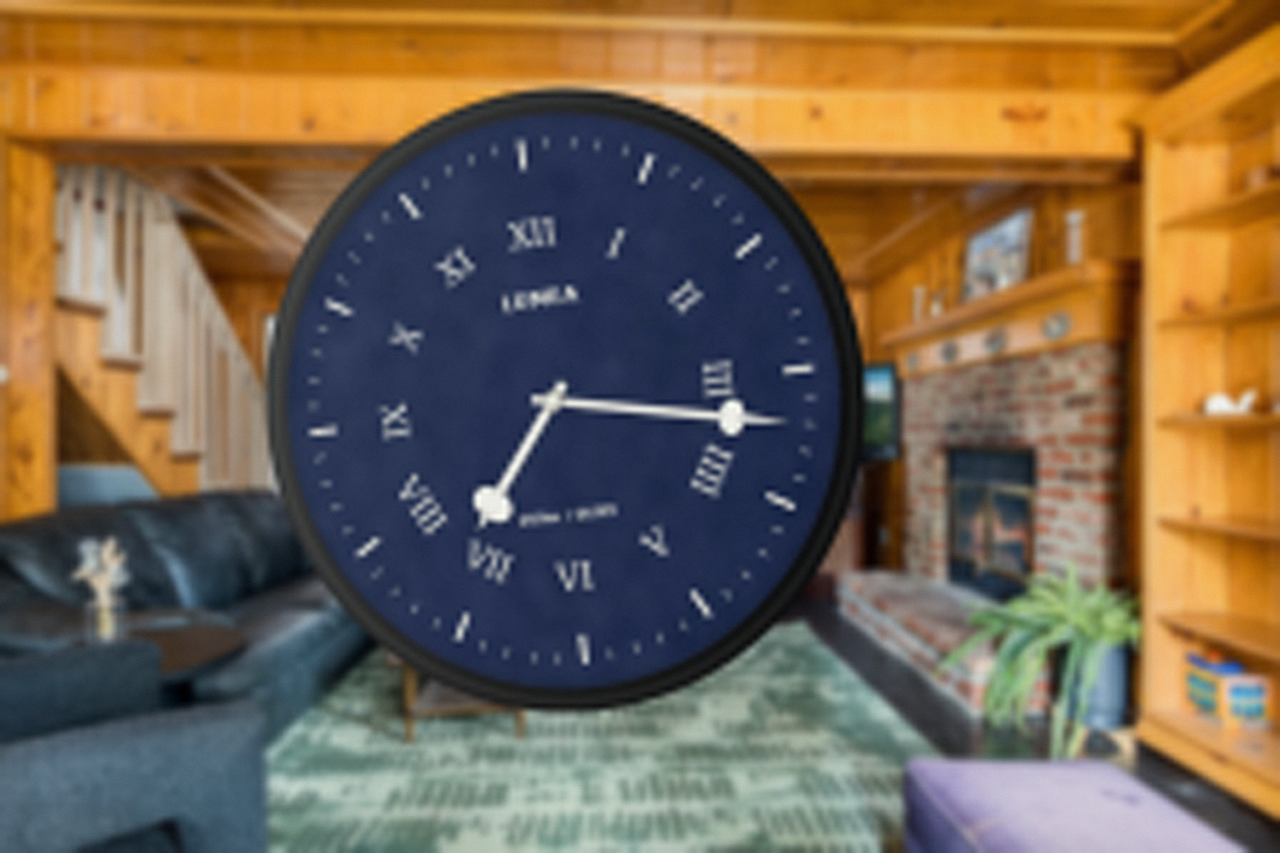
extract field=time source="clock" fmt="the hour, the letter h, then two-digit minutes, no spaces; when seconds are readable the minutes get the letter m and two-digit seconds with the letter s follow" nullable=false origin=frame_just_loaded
7h17
